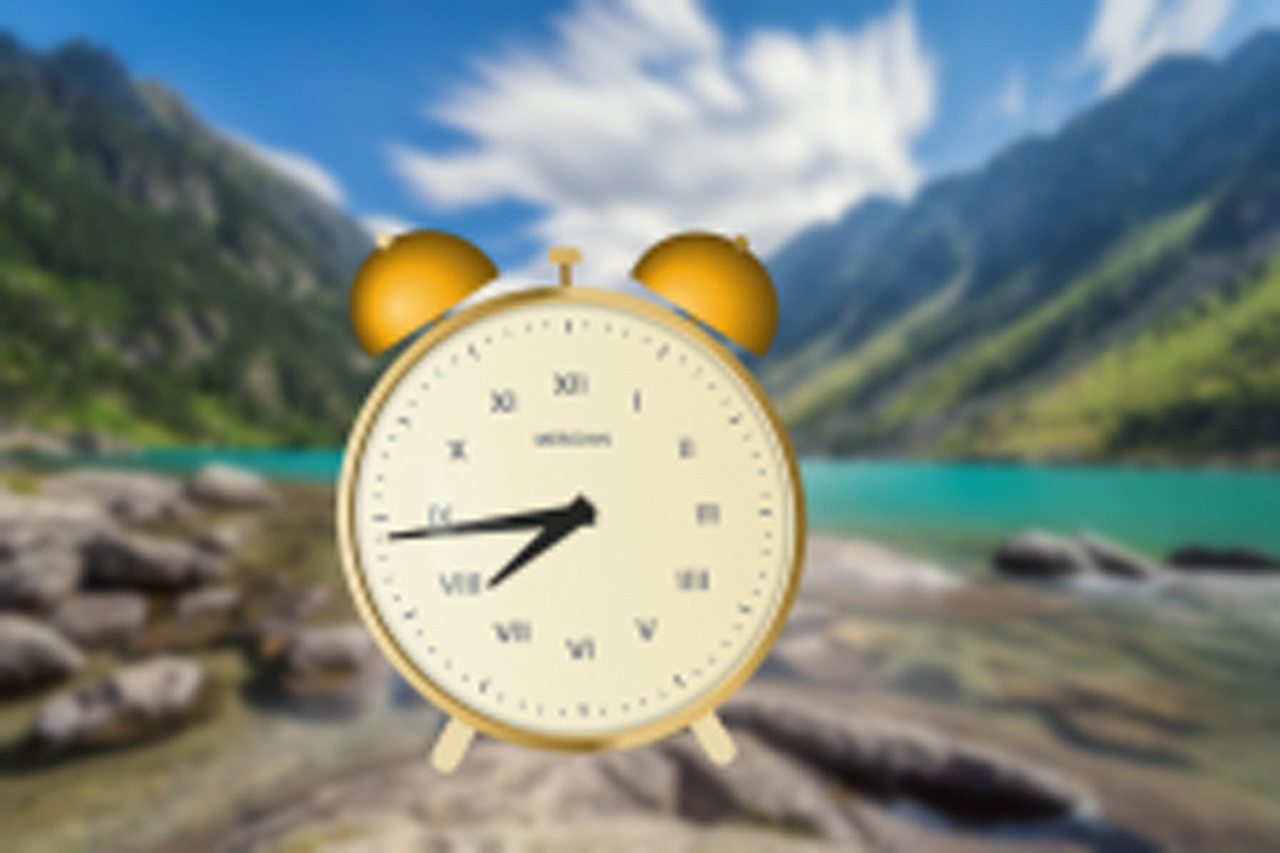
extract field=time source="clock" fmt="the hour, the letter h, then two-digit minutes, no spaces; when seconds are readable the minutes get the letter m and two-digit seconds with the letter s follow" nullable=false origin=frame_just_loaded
7h44
